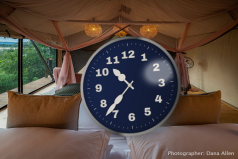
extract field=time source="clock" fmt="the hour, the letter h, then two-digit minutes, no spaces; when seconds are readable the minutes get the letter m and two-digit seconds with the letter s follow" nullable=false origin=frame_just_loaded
10h37
